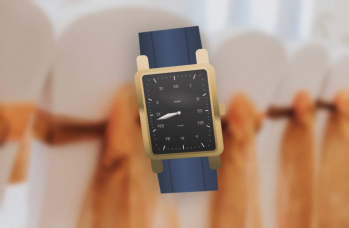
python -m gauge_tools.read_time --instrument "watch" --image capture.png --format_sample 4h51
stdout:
8h43
